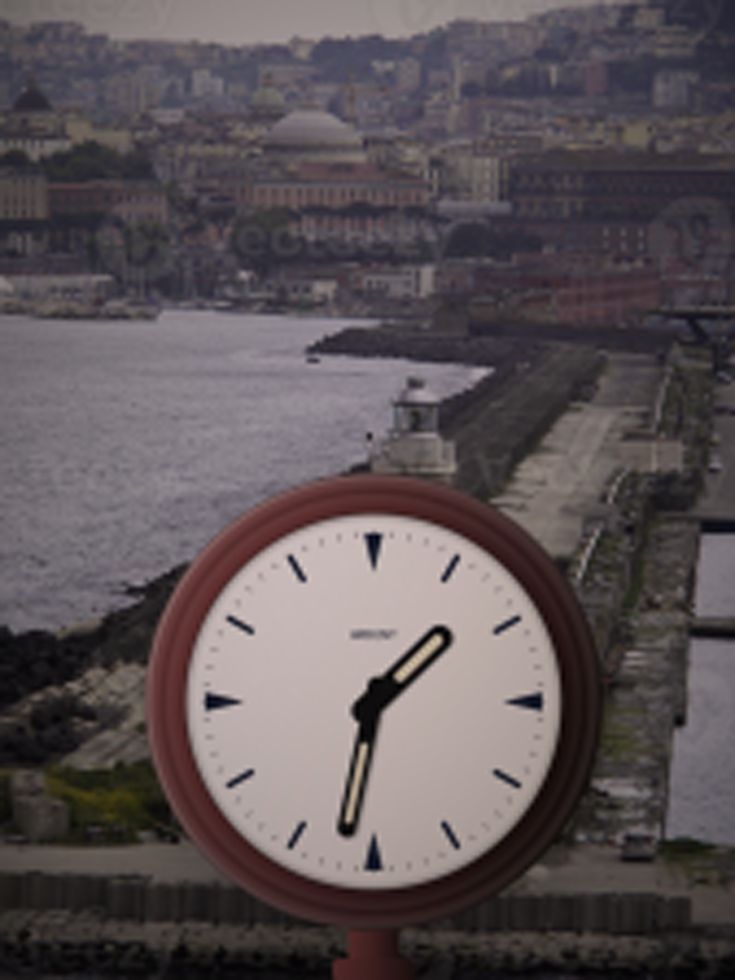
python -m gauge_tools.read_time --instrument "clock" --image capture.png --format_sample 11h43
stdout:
1h32
